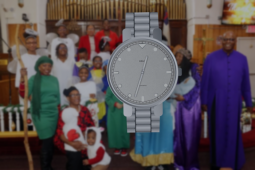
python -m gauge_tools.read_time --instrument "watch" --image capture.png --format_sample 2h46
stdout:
12h33
